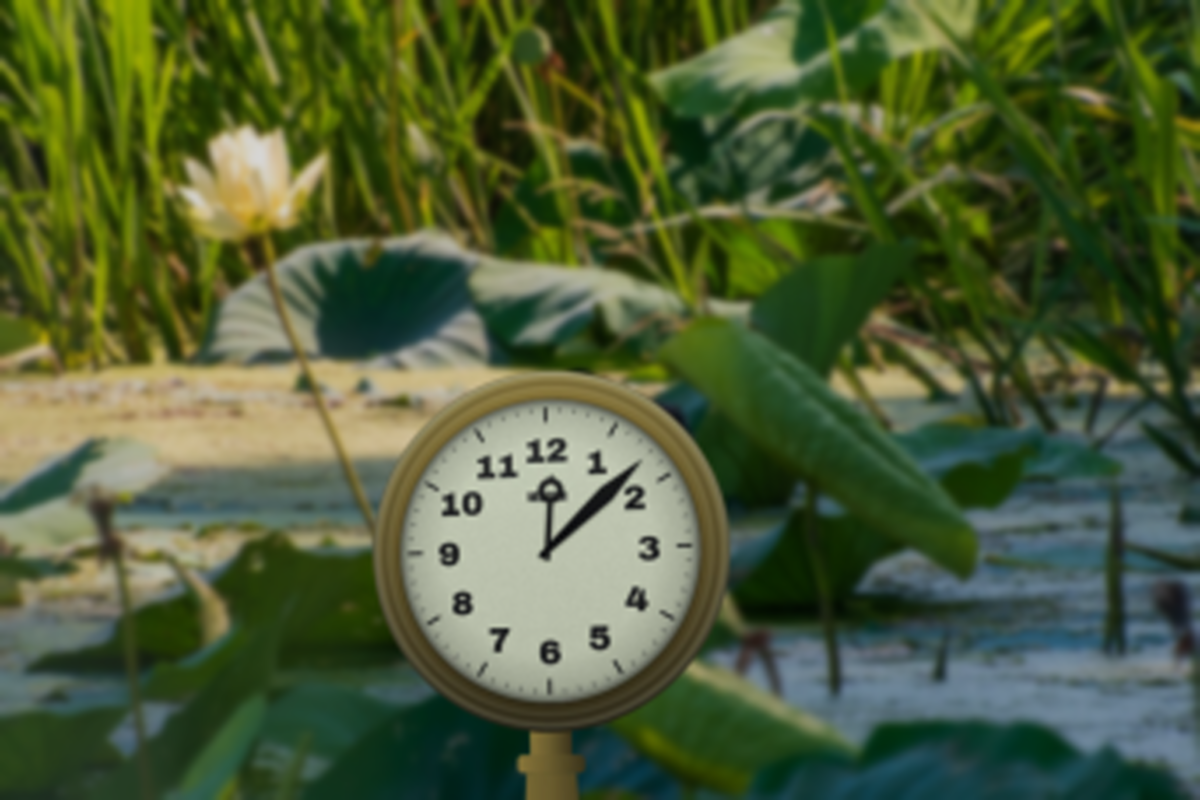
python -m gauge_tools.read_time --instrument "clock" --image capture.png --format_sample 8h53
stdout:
12h08
